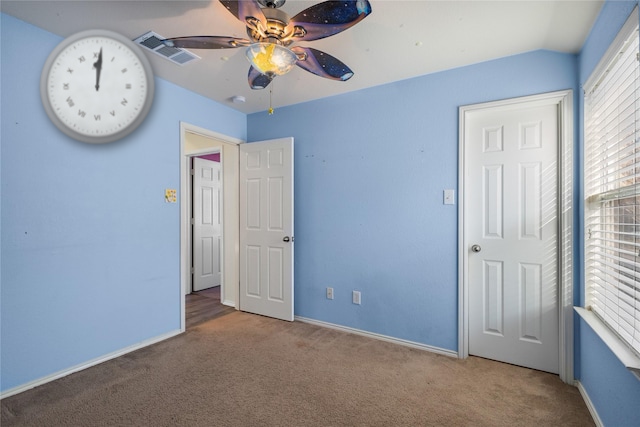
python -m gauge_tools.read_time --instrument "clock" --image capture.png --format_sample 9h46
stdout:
12h01
